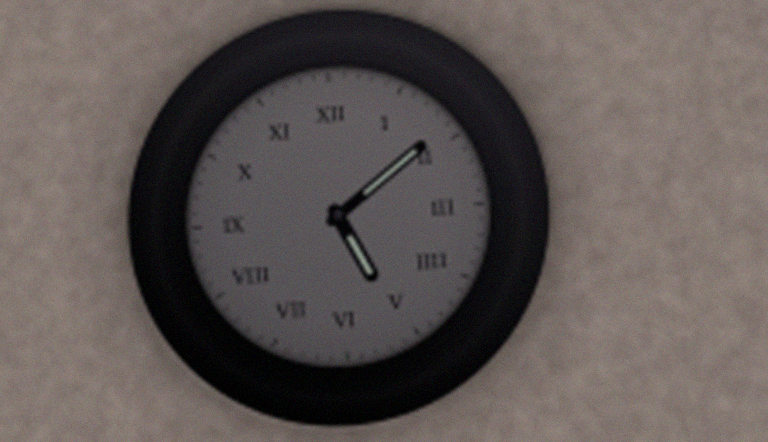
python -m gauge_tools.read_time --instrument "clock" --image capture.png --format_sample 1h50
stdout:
5h09
